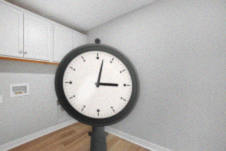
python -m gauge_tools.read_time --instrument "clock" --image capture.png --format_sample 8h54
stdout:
3h02
